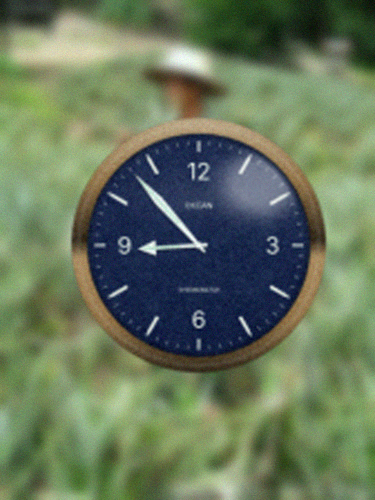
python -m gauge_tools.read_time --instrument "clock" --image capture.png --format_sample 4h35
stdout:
8h53
